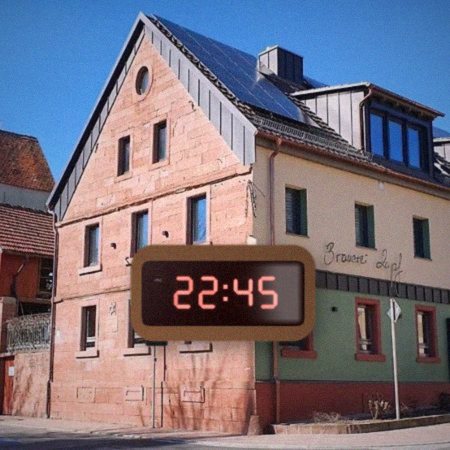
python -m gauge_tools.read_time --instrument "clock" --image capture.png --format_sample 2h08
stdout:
22h45
